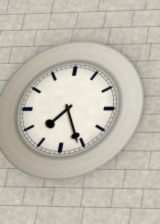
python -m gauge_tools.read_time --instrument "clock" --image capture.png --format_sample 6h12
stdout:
7h26
